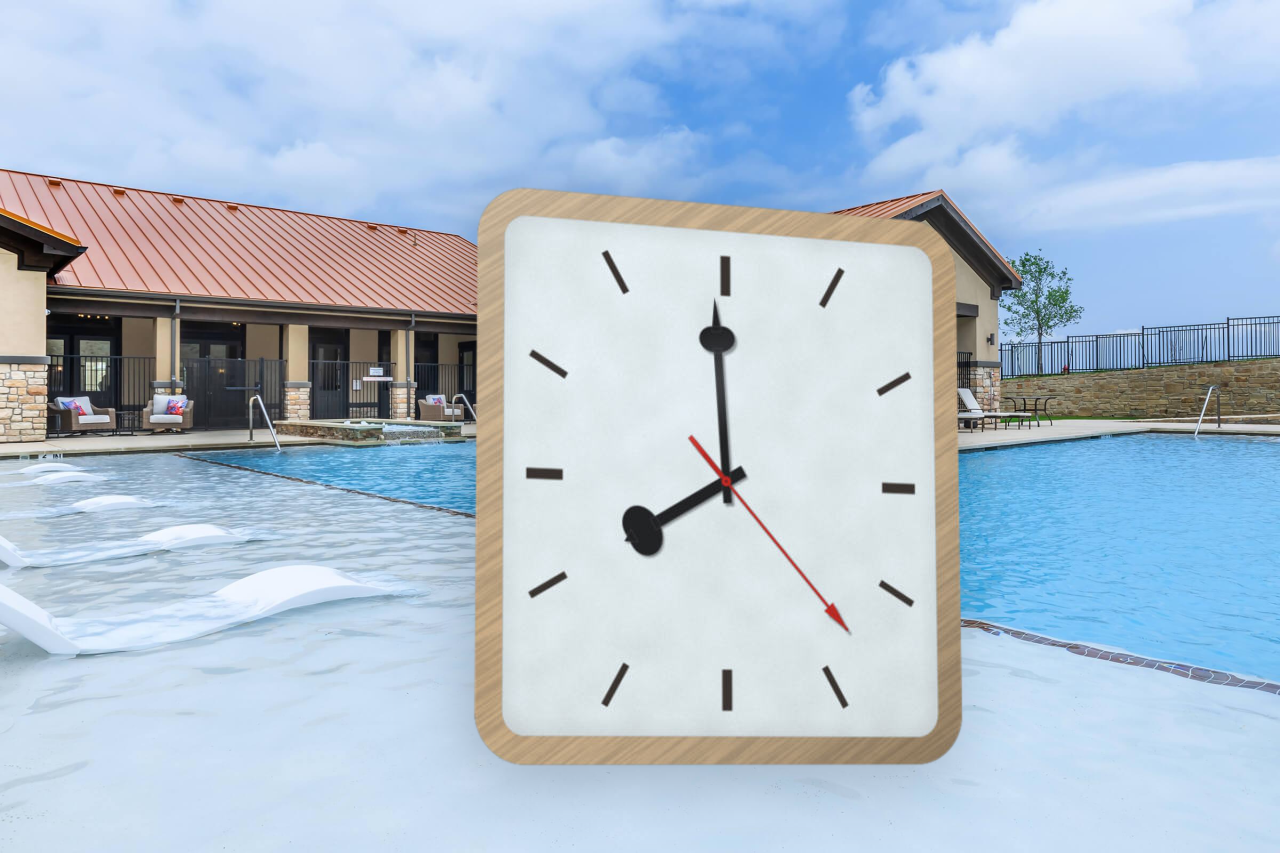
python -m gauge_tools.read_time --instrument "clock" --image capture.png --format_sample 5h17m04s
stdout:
7h59m23s
